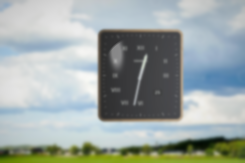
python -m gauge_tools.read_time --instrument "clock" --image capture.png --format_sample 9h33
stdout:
12h32
